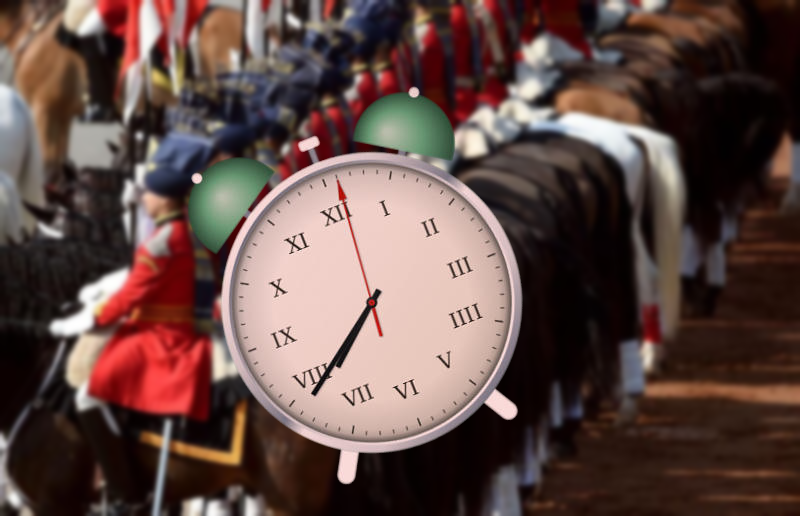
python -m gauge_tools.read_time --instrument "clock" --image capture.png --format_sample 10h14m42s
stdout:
7h39m01s
